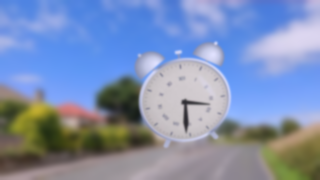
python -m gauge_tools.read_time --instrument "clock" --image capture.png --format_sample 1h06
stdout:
3h31
